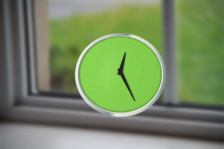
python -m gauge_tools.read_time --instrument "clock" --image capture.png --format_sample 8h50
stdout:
12h26
